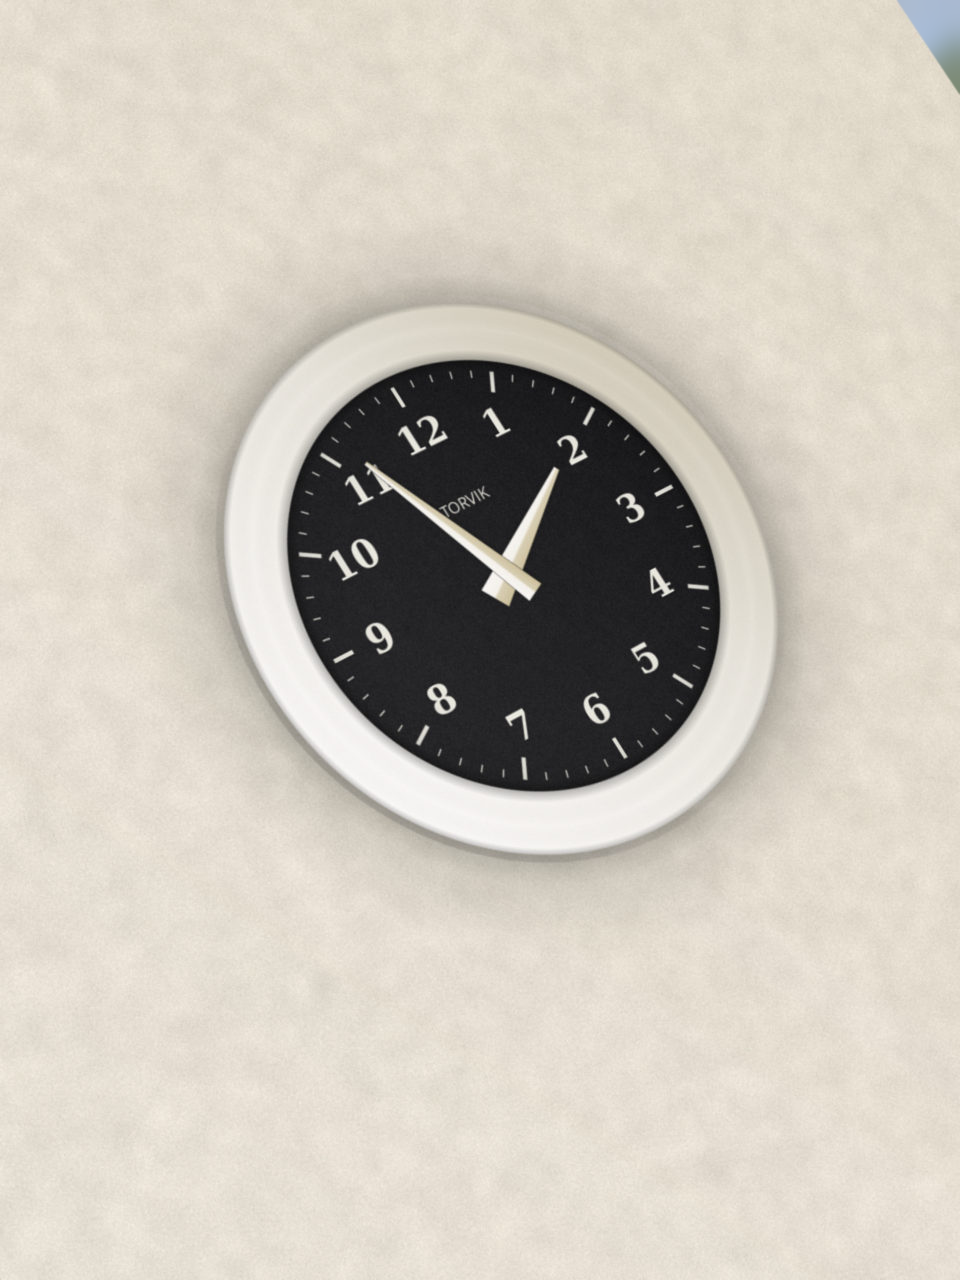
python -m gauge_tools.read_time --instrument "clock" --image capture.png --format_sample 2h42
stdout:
1h56
